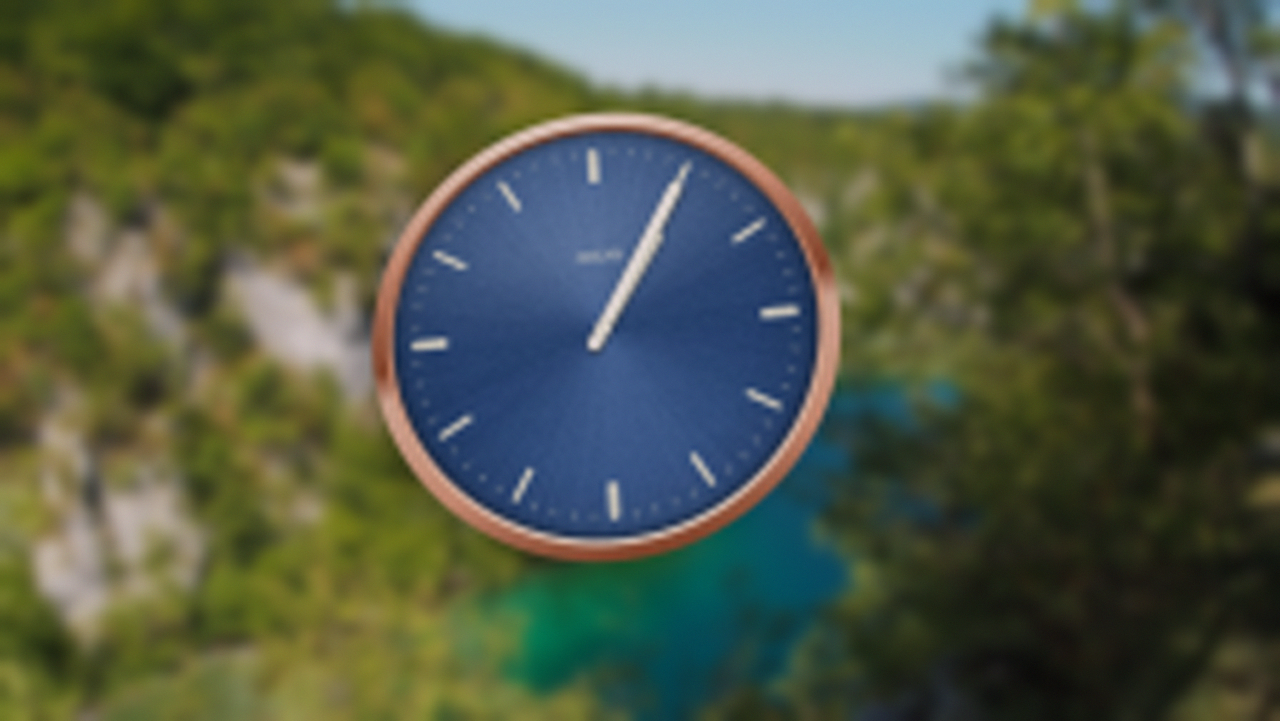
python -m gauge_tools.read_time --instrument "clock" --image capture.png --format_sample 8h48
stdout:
1h05
